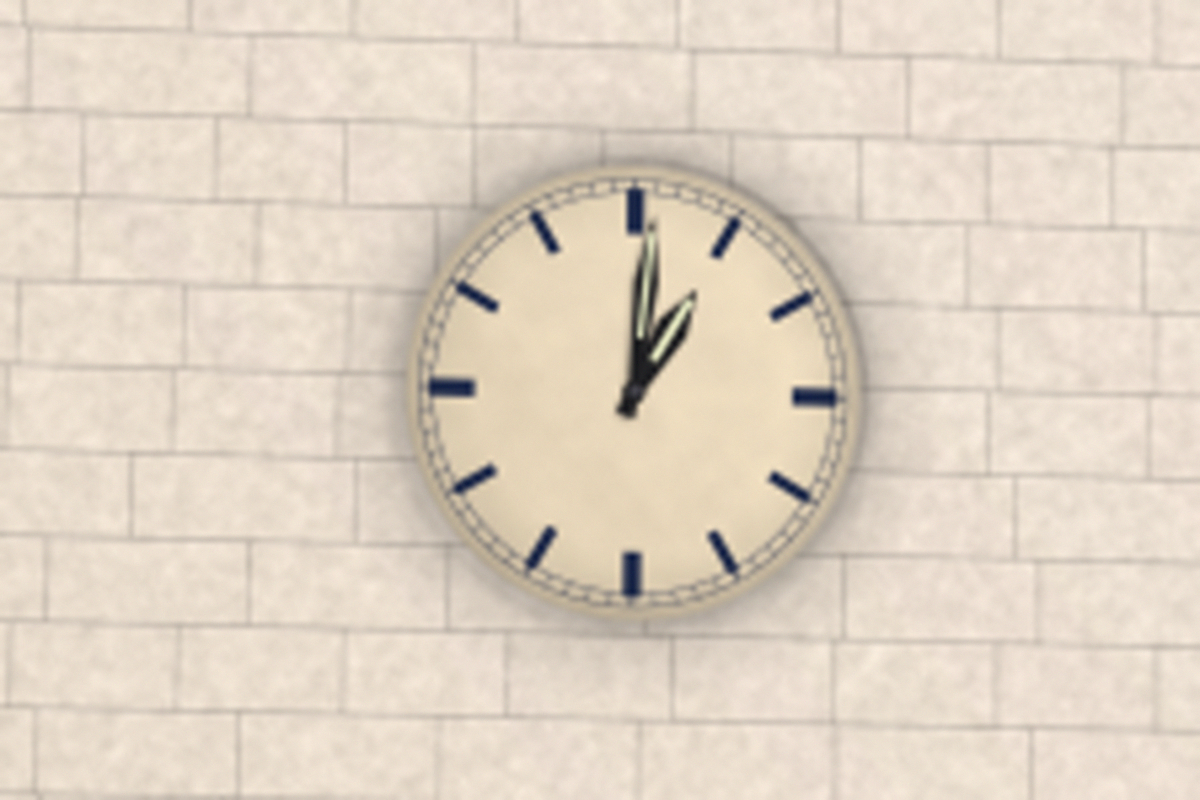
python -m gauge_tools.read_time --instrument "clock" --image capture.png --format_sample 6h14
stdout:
1h01
